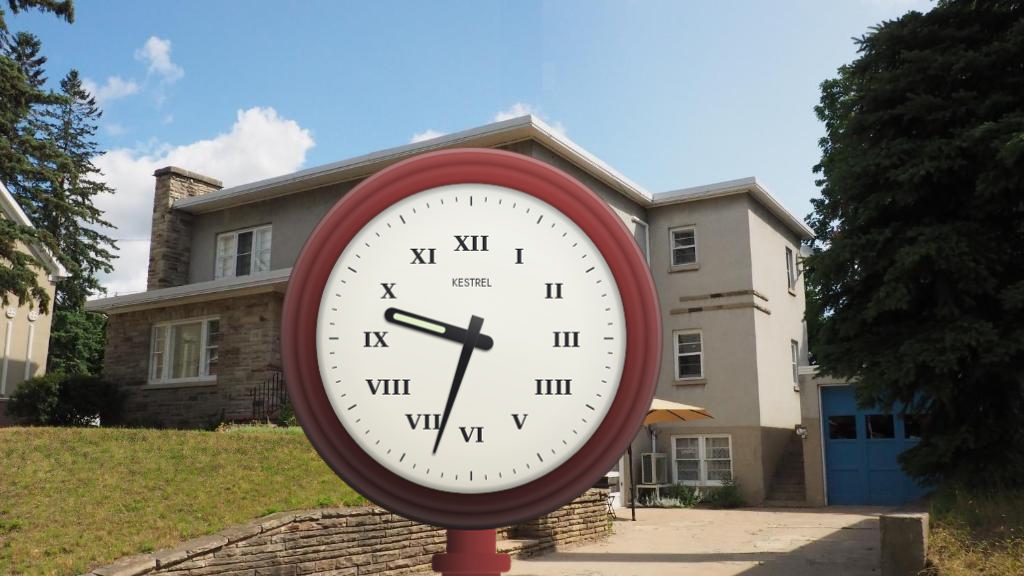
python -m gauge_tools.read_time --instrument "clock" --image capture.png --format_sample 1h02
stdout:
9h33
